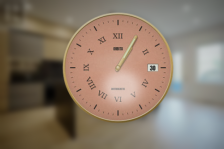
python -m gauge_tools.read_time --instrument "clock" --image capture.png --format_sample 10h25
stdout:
1h05
